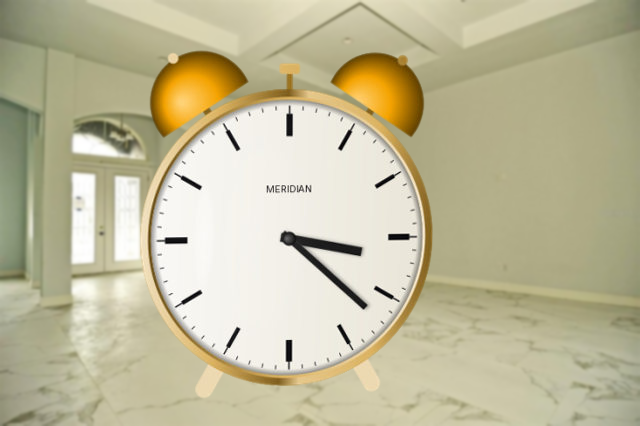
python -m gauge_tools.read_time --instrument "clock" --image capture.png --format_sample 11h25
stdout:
3h22
